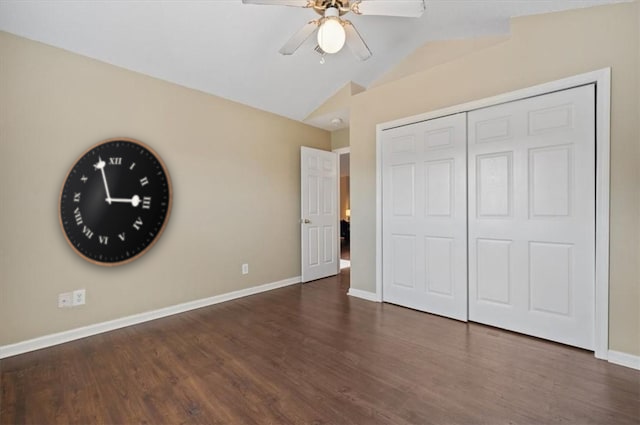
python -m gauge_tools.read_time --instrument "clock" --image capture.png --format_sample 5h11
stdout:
2h56
